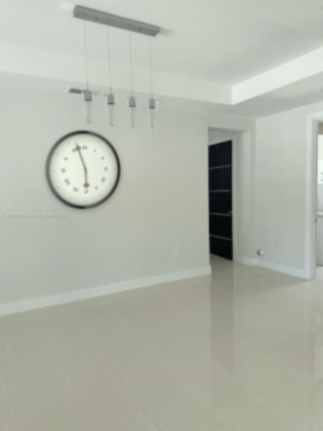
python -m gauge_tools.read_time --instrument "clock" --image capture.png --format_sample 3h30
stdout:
5h57
